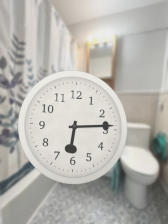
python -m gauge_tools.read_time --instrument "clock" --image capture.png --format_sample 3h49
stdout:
6h14
